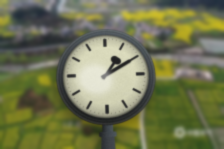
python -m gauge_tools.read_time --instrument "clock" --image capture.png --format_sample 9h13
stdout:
1h10
